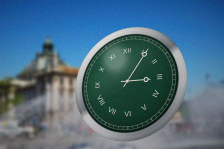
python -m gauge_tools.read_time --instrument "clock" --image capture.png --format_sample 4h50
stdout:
3h06
